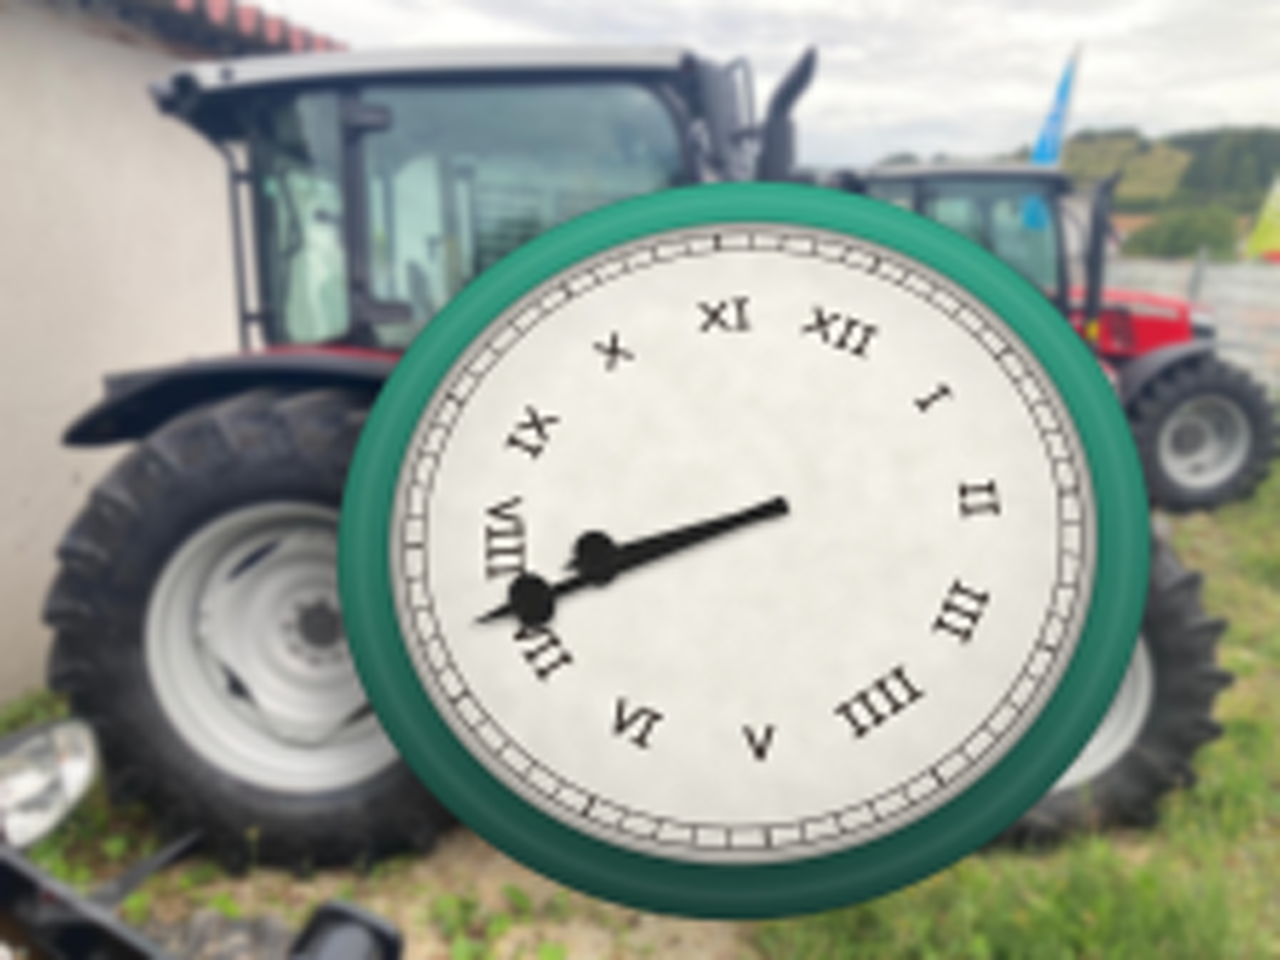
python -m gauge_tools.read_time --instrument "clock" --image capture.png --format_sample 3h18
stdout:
7h37
